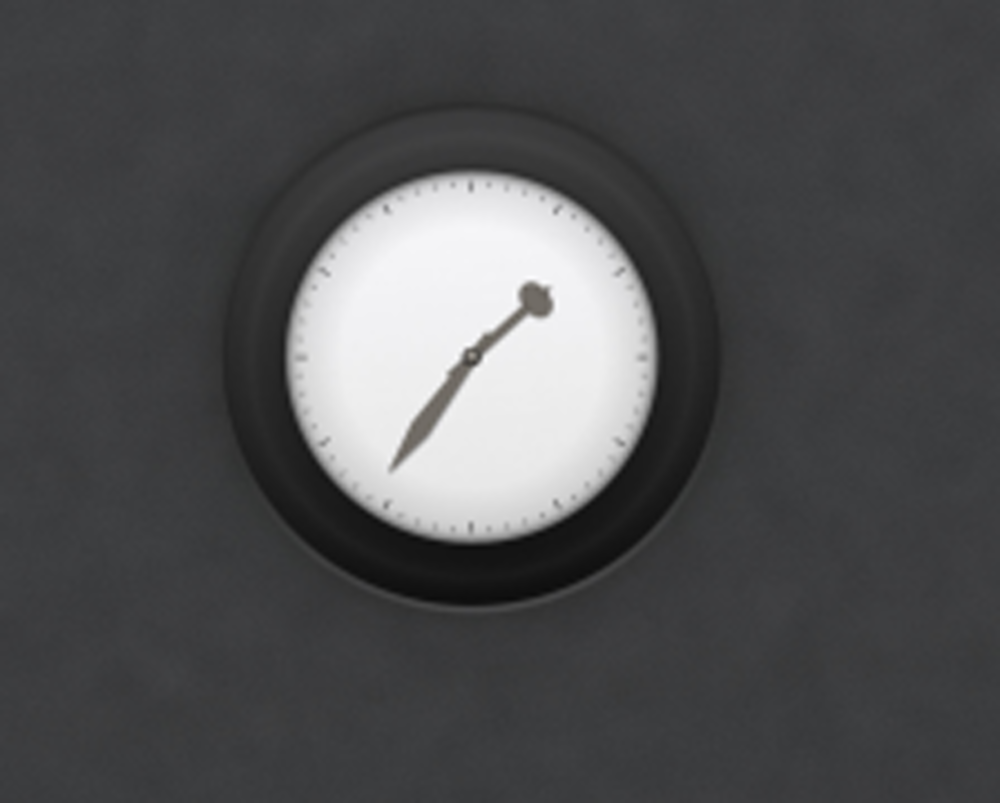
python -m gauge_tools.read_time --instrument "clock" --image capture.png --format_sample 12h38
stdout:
1h36
